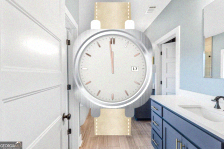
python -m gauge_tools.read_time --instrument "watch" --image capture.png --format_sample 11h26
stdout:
11h59
